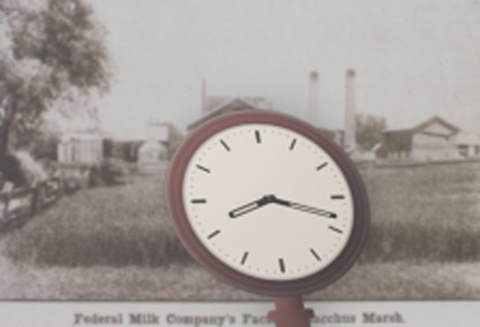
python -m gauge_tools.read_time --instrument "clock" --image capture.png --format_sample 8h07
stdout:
8h18
